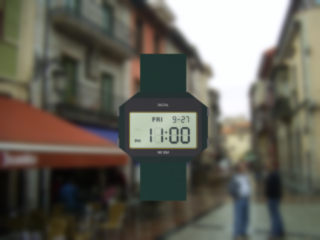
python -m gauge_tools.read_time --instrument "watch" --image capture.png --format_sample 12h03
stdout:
11h00
